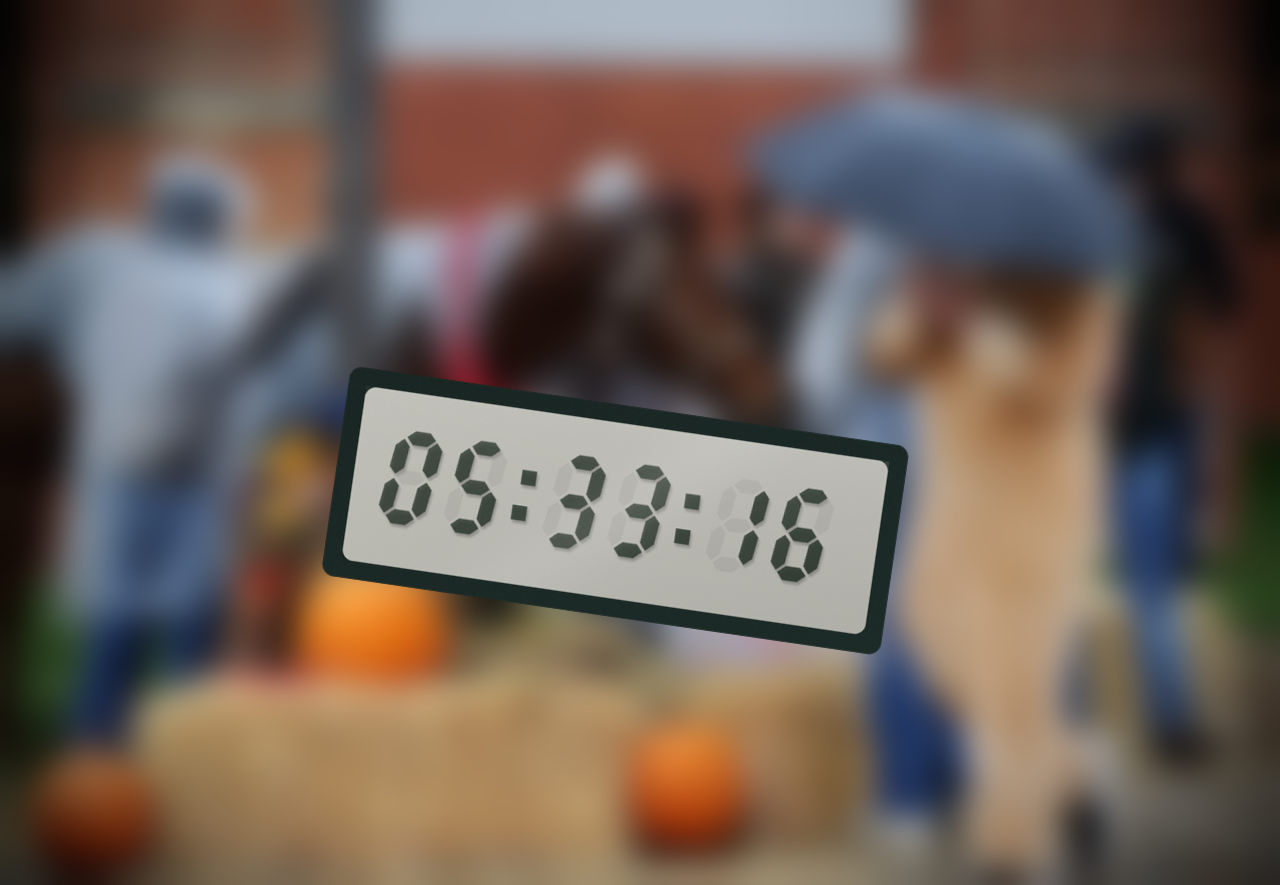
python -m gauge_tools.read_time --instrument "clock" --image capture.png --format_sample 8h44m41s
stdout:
5h33m16s
